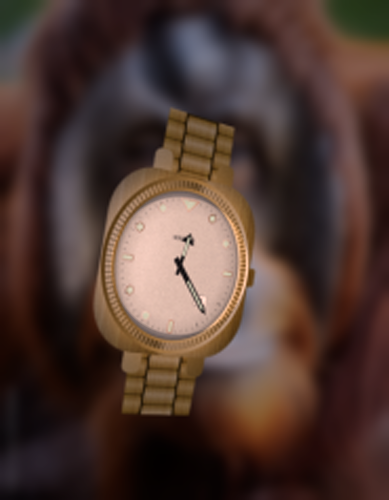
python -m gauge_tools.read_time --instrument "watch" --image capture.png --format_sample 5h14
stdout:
12h23
